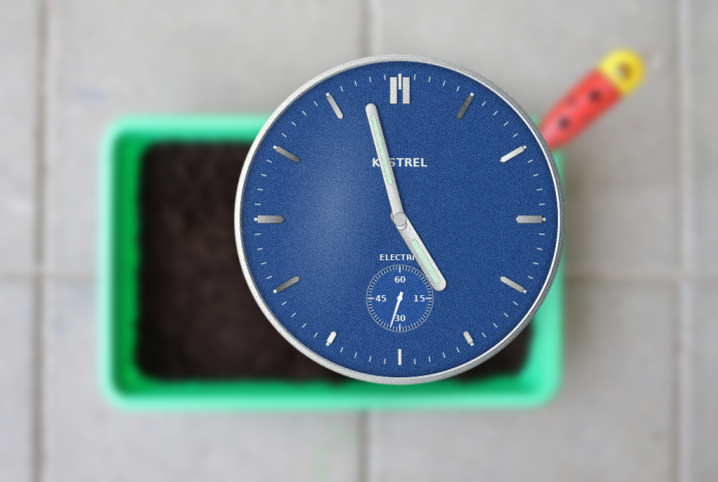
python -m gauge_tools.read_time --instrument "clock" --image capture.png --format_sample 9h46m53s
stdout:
4h57m33s
